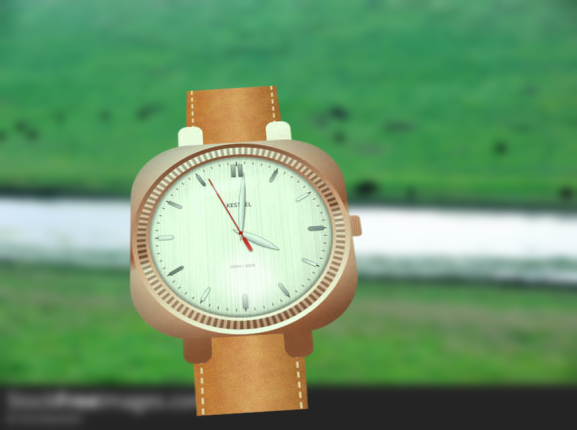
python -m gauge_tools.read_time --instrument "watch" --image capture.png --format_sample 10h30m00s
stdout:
4h00m56s
